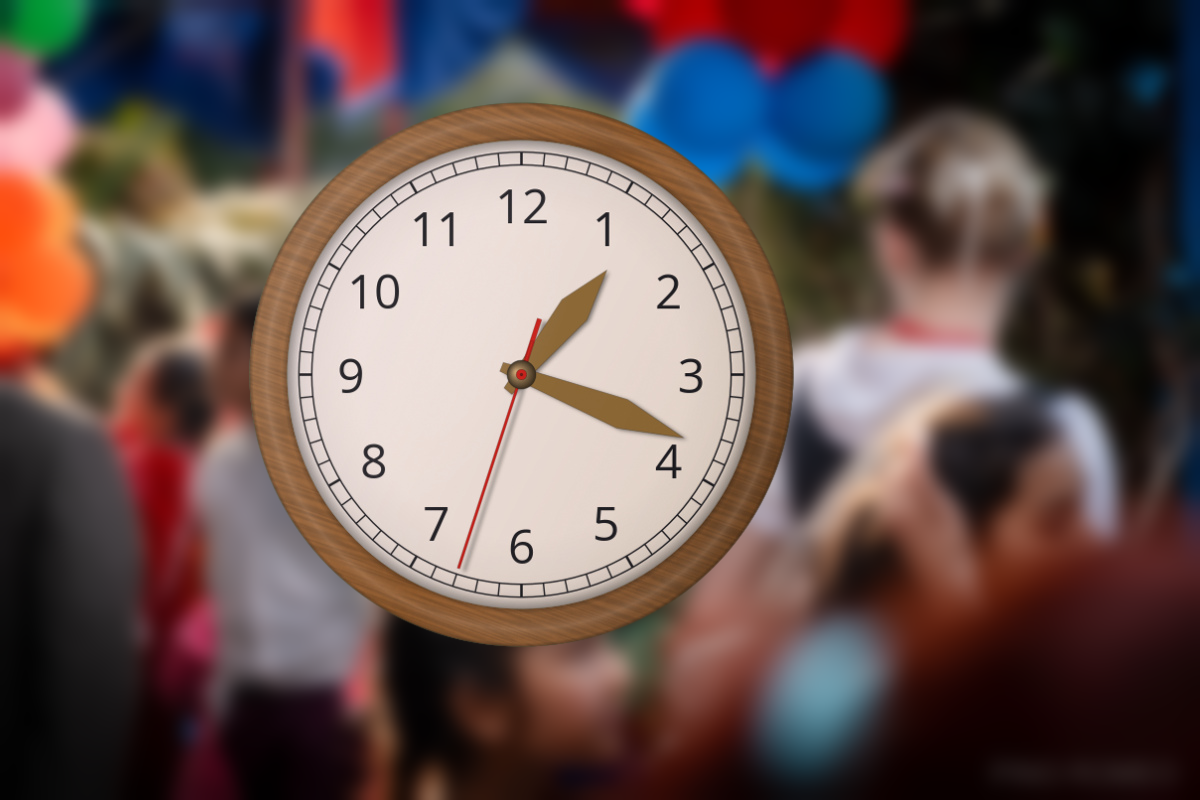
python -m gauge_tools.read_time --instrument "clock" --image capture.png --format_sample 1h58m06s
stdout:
1h18m33s
